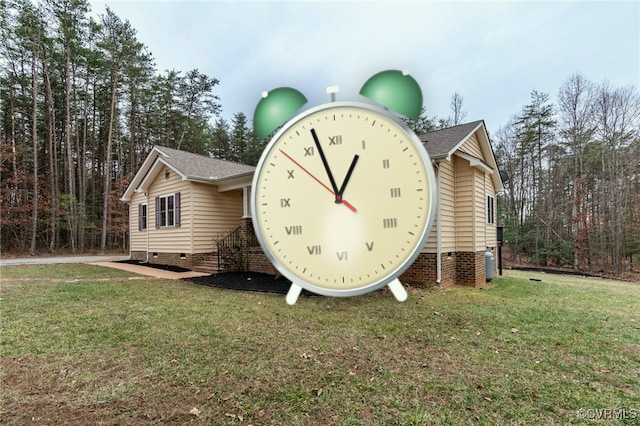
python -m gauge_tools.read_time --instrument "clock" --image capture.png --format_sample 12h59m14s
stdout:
12h56m52s
